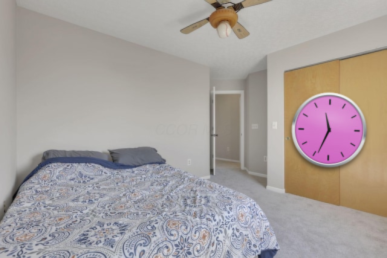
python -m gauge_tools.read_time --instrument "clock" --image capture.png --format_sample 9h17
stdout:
11h34
